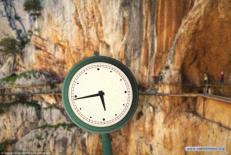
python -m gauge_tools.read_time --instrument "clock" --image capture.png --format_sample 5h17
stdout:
5h44
